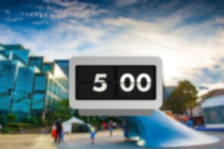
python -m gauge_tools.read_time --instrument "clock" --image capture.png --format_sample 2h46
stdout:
5h00
